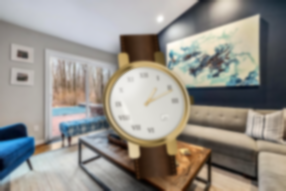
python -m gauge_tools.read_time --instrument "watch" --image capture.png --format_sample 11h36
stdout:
1h11
